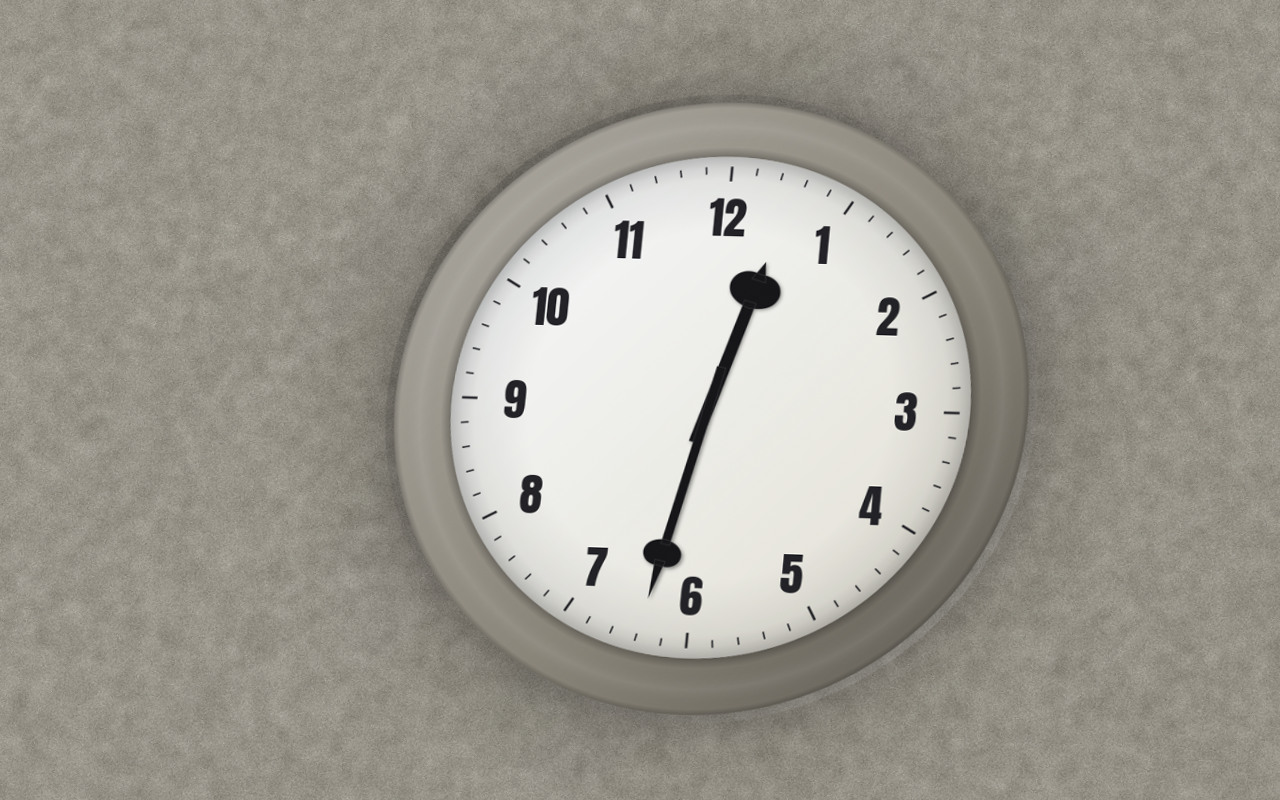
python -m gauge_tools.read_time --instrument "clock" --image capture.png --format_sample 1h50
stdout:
12h32
